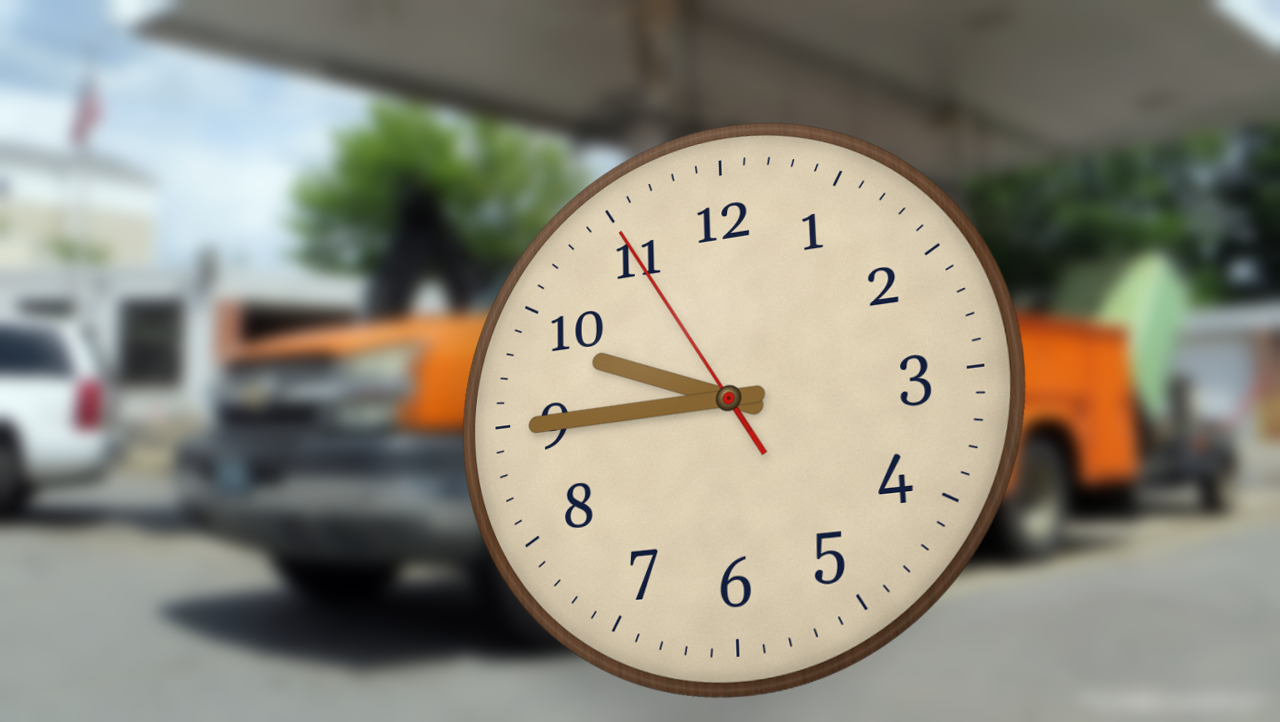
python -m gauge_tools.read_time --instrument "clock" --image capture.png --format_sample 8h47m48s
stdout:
9h44m55s
